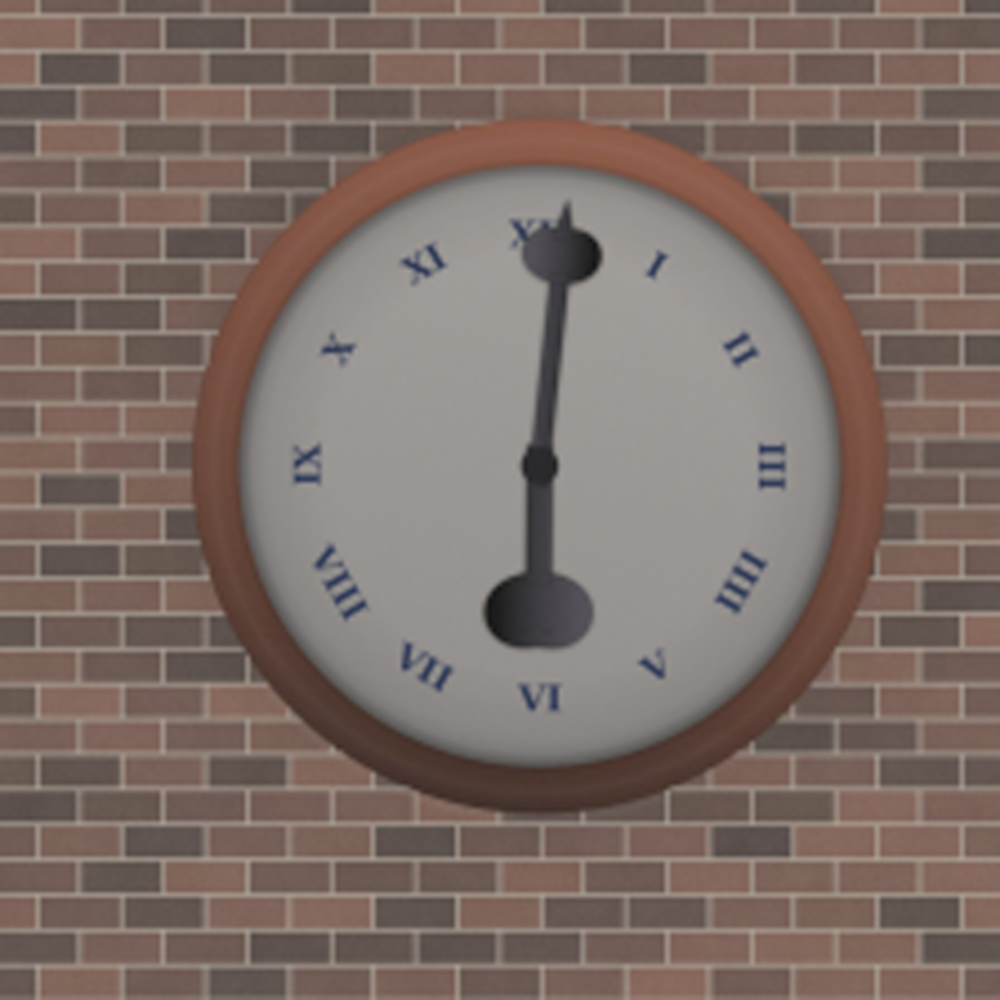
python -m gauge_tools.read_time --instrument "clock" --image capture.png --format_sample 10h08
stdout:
6h01
